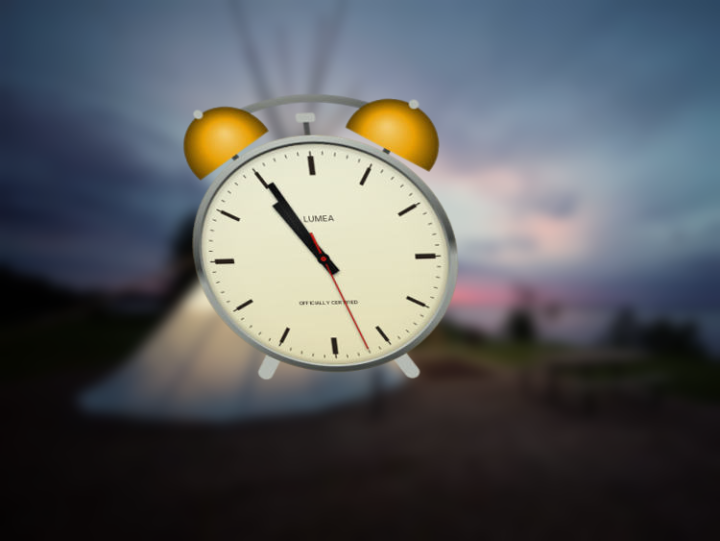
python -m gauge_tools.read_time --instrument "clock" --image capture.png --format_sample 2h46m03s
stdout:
10h55m27s
